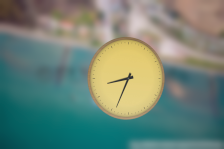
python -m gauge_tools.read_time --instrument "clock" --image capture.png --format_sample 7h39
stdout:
8h34
